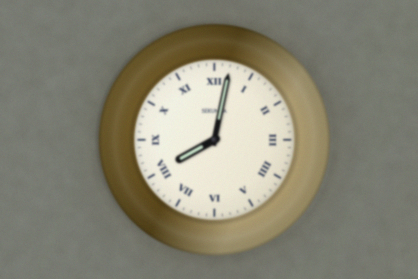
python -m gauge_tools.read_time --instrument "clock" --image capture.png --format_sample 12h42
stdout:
8h02
